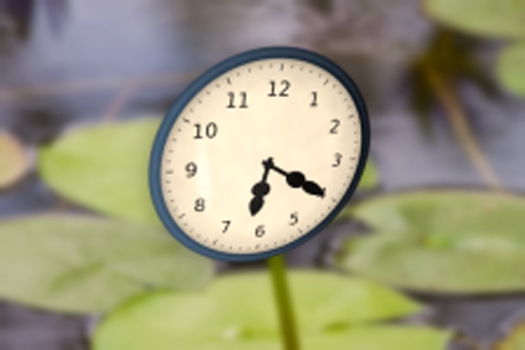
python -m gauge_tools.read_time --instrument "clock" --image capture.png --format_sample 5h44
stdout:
6h20
